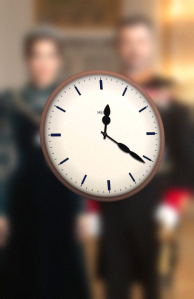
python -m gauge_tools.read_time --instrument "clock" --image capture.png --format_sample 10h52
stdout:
12h21
